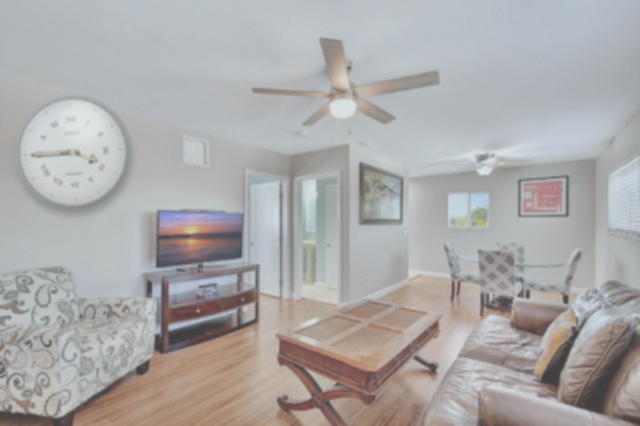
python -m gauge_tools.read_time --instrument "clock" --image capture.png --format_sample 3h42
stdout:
3h45
